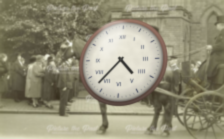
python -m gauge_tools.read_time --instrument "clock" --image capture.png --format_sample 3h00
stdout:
4h37
